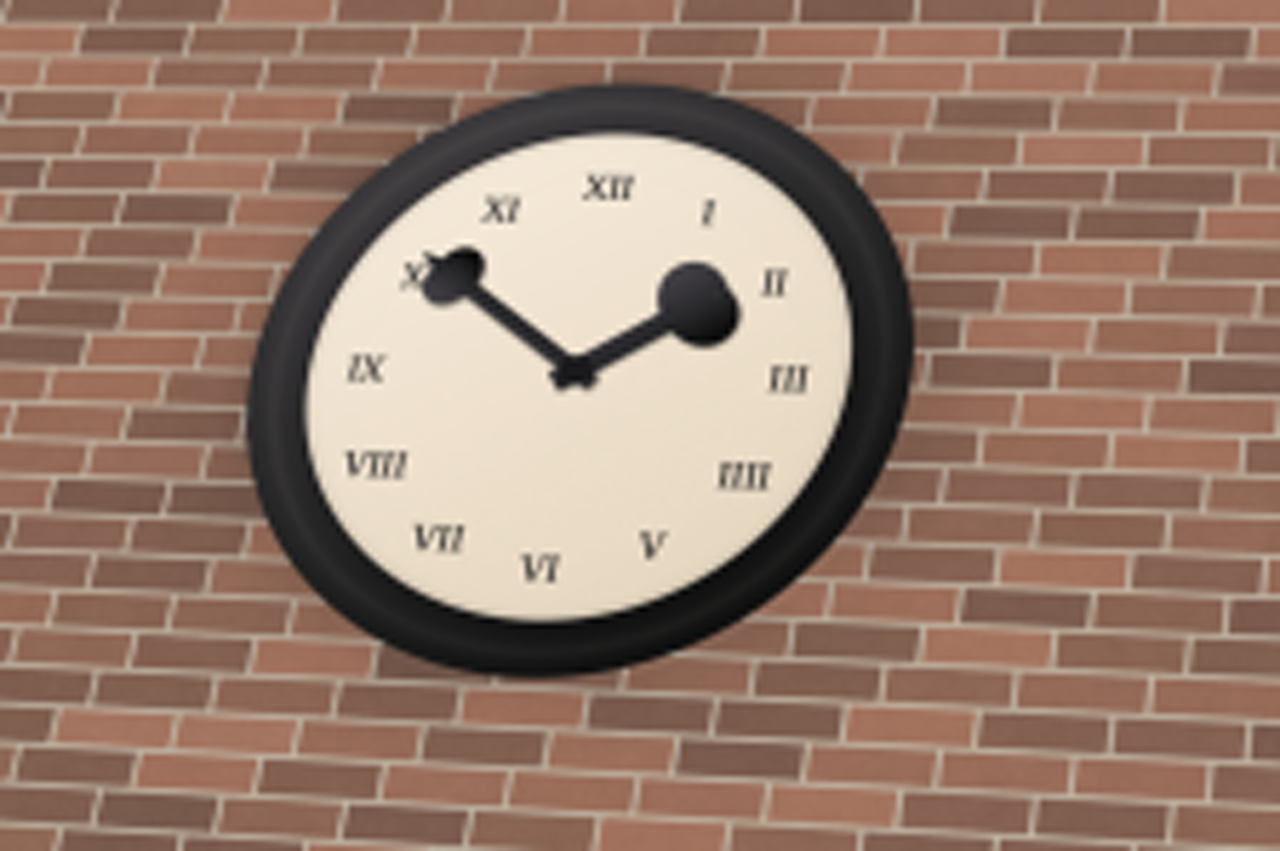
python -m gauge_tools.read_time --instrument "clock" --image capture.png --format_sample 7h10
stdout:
1h51
